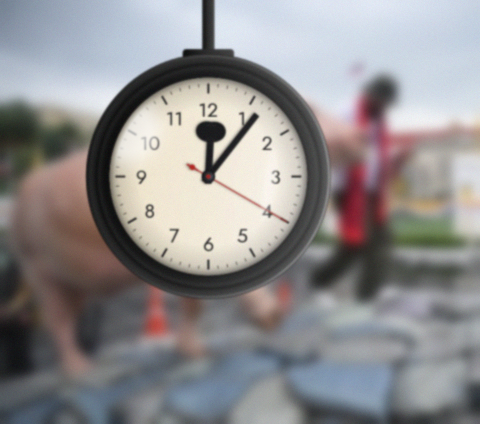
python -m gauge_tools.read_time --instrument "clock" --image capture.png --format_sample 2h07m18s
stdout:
12h06m20s
